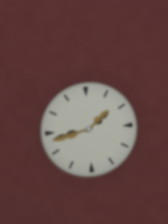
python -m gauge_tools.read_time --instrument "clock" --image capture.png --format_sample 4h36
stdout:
1h43
